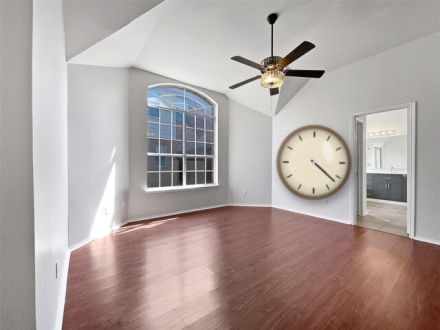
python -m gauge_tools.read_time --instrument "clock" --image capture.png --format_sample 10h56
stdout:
4h22
